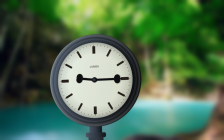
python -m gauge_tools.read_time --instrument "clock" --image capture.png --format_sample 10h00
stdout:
9h15
